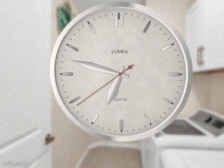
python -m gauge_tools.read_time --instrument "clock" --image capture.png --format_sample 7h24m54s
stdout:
6h47m39s
